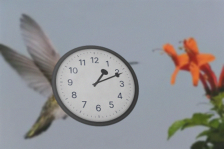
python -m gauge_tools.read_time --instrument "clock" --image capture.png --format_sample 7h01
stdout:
1h11
